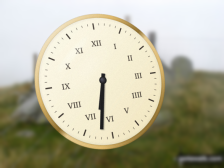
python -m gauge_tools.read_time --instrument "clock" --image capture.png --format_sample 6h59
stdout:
6h32
